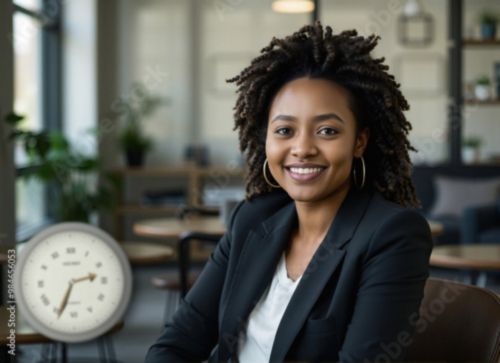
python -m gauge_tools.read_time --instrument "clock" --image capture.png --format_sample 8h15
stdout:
2h34
